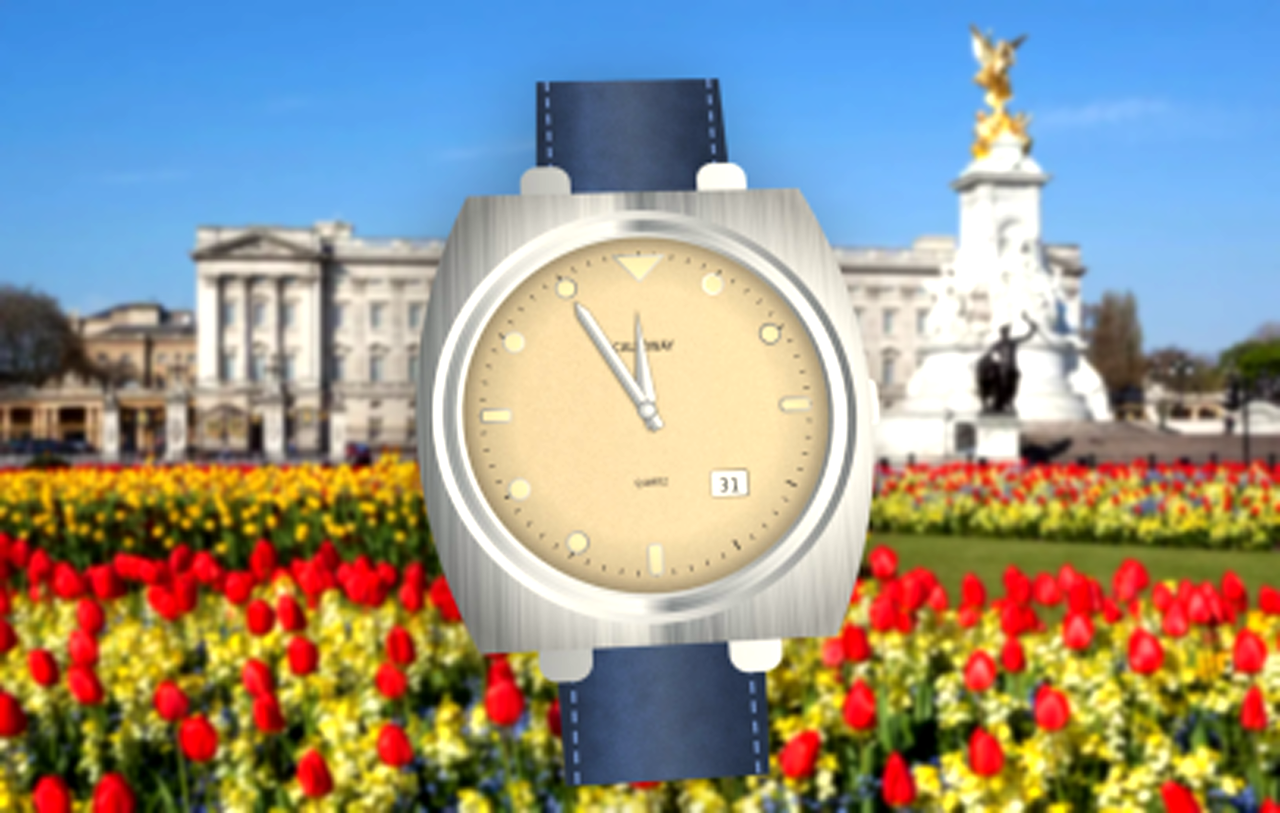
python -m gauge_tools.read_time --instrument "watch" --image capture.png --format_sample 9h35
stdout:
11h55
